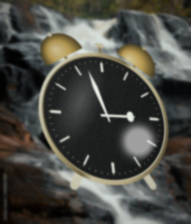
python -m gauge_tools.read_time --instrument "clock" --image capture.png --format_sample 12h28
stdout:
2h57
